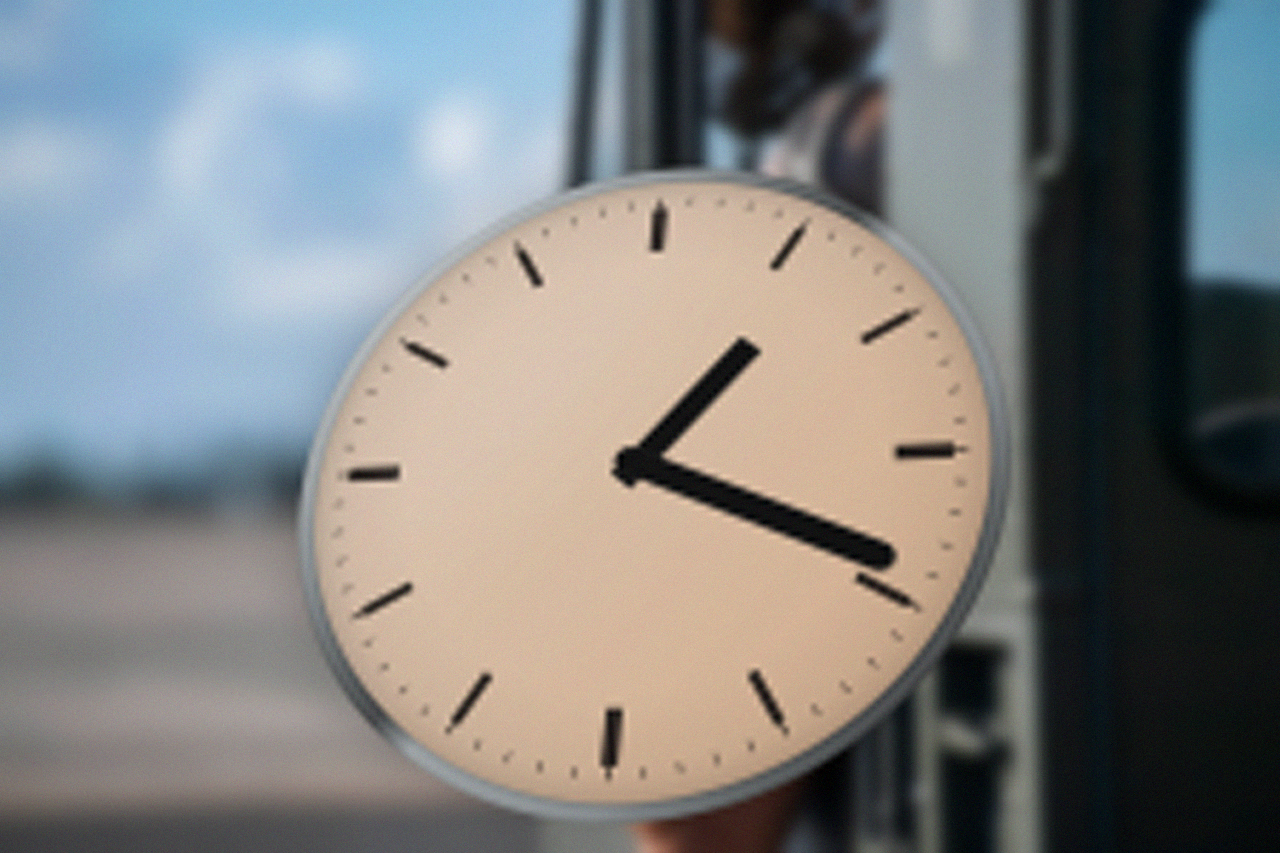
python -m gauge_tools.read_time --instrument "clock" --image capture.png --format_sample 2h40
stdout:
1h19
